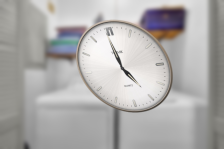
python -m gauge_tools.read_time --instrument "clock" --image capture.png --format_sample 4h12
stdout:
4h59
